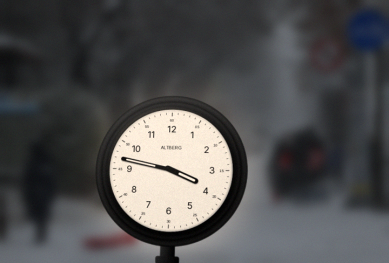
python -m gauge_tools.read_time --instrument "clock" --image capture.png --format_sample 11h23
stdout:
3h47
